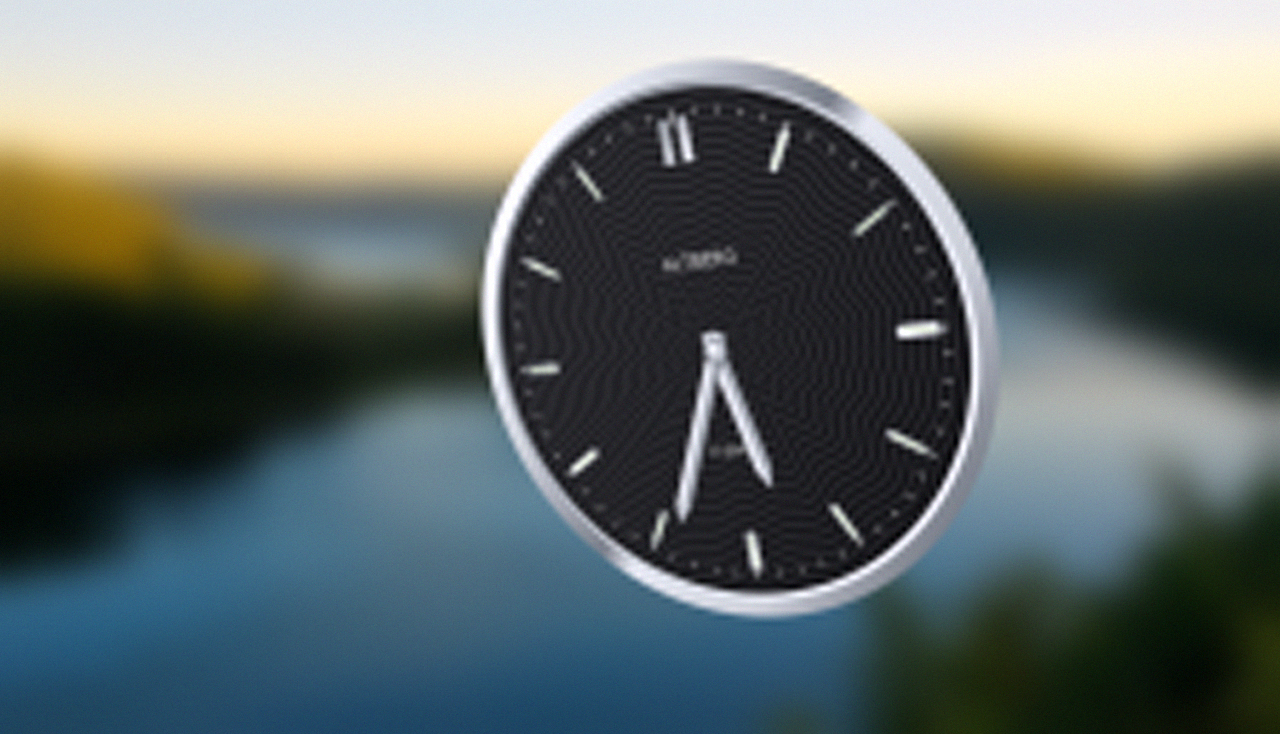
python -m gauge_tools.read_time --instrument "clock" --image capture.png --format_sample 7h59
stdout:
5h34
